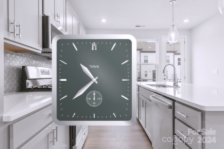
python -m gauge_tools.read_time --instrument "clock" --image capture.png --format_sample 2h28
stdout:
10h38
